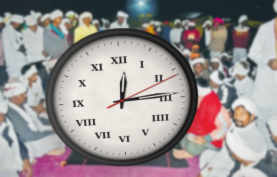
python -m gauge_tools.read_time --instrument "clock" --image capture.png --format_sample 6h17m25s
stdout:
12h14m11s
